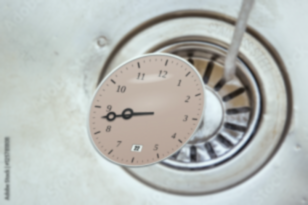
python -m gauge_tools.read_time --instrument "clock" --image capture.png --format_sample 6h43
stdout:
8h43
